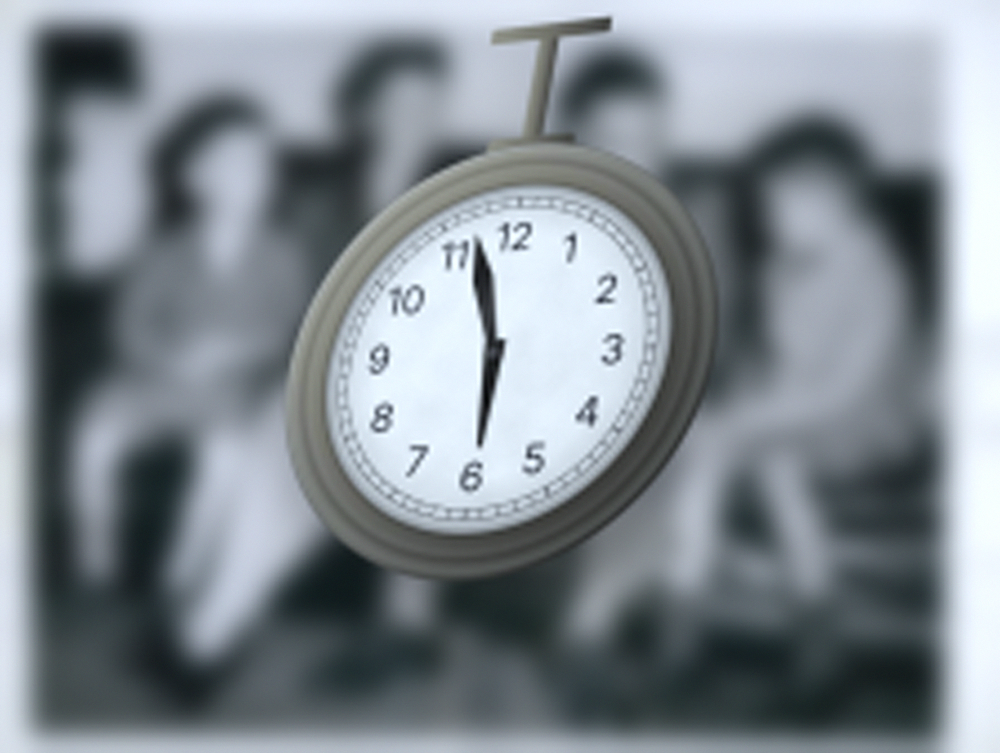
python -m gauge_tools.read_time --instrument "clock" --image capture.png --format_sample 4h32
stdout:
5h57
